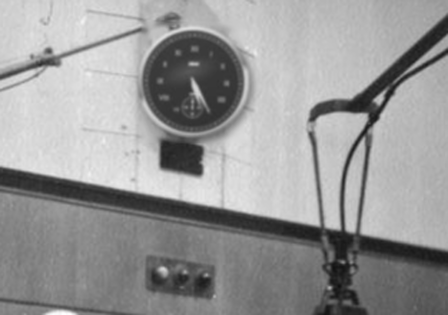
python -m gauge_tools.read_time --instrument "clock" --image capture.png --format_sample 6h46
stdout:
5h25
